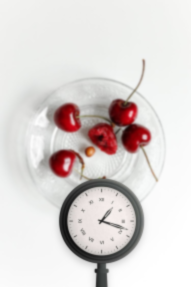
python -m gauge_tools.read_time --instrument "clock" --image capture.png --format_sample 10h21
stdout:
1h18
